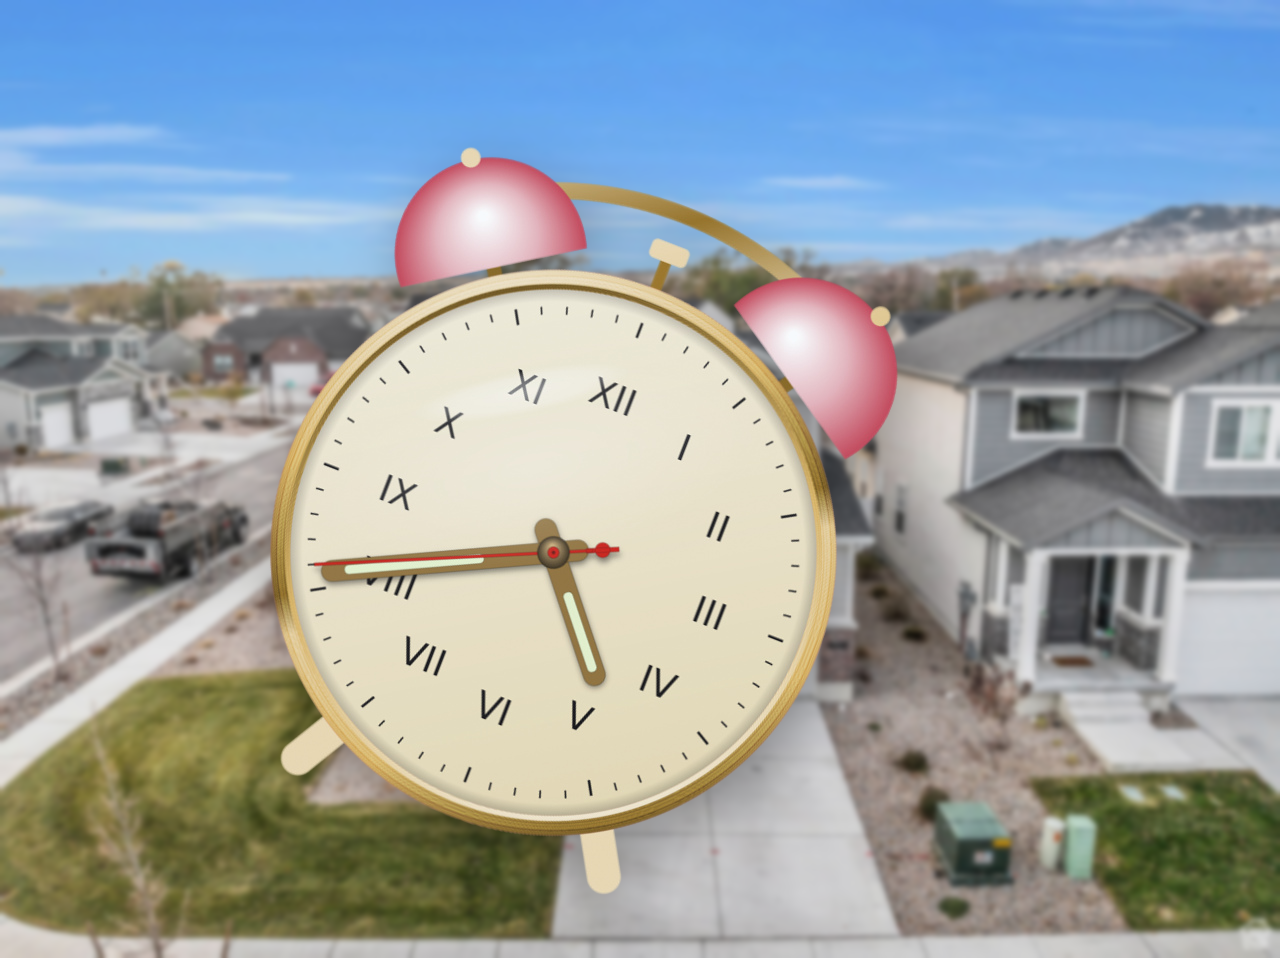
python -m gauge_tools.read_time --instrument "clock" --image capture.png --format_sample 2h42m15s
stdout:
4h40m41s
